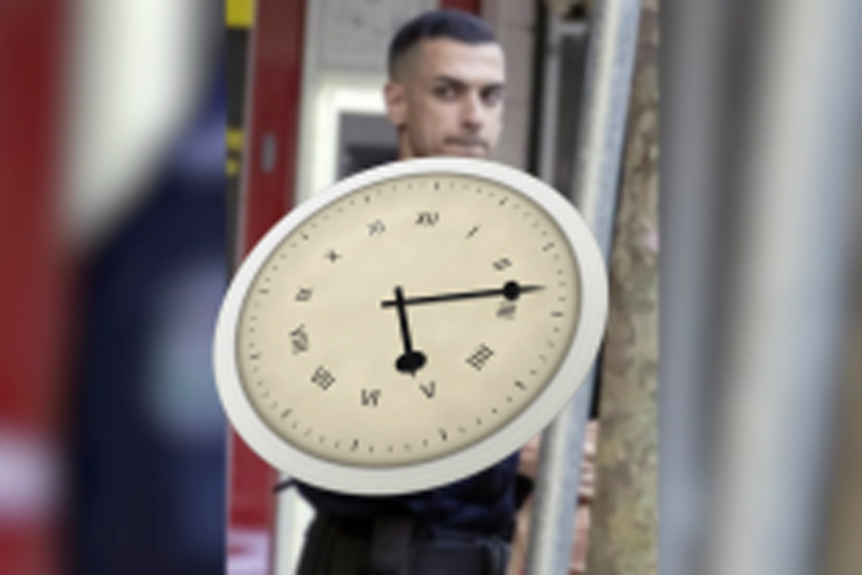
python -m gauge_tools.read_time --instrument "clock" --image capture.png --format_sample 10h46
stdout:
5h13
